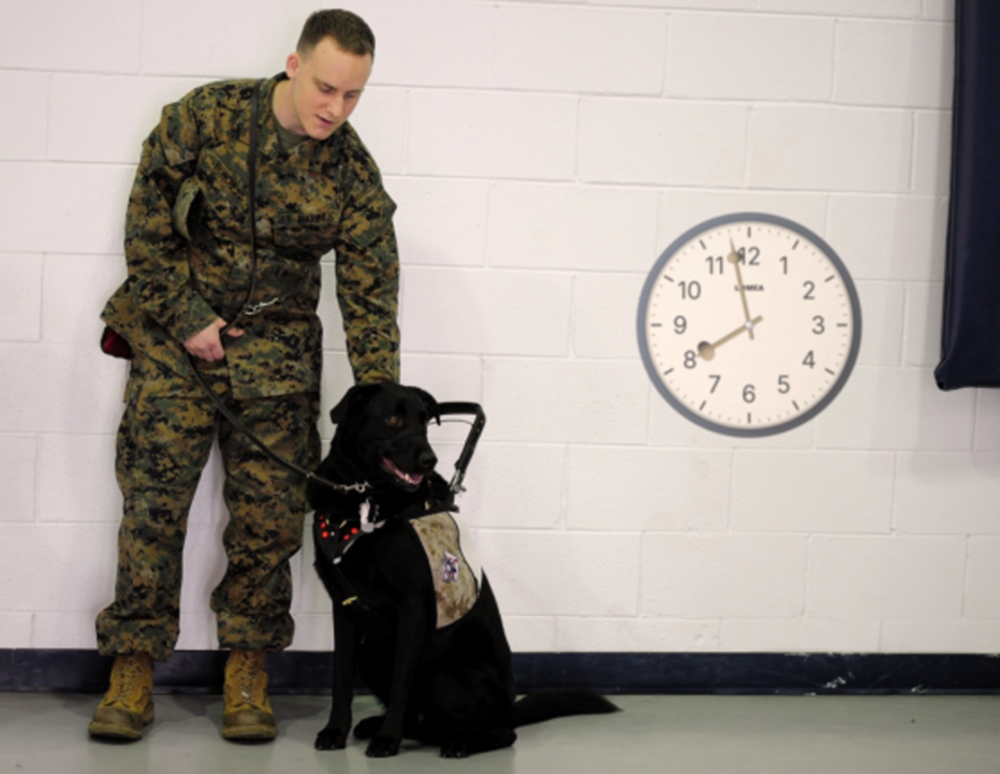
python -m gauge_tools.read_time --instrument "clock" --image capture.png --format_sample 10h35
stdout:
7h58
